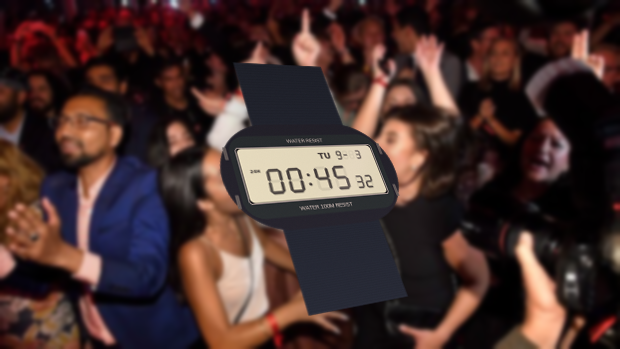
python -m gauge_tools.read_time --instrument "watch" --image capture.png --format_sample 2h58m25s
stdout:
0h45m32s
